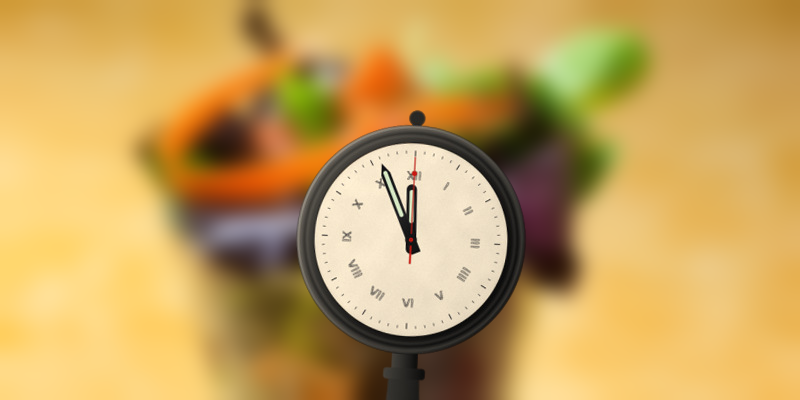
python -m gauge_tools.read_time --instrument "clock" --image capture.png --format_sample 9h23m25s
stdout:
11h56m00s
